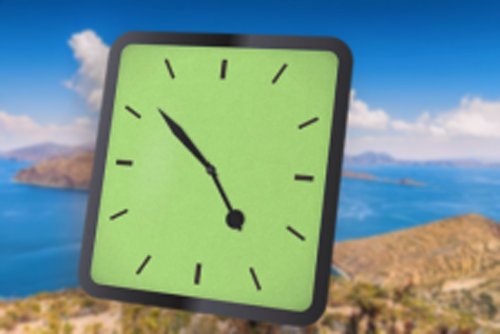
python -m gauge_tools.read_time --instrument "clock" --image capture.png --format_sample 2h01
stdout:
4h52
